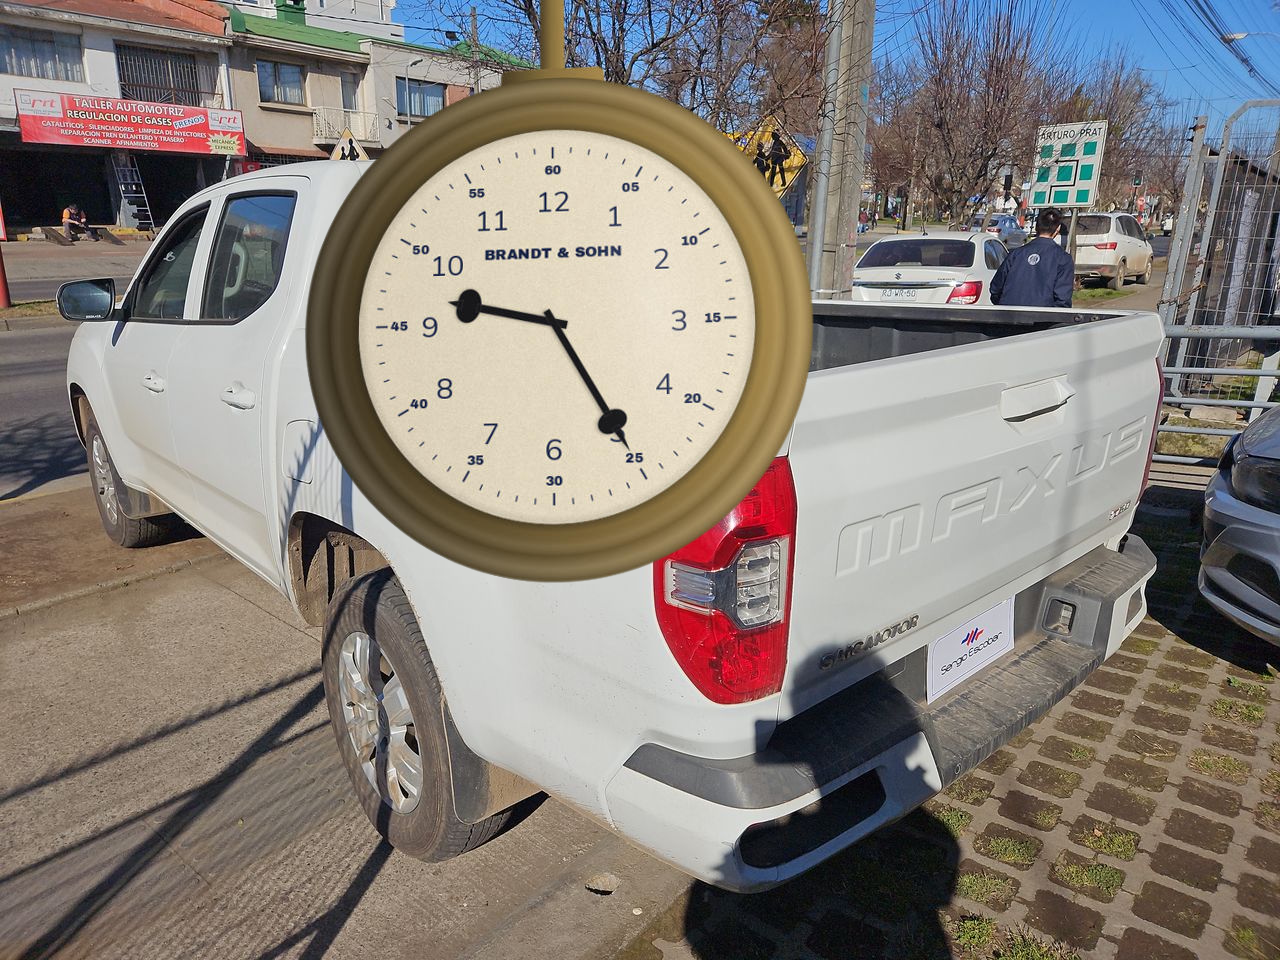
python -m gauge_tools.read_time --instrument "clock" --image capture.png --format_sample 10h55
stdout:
9h25
